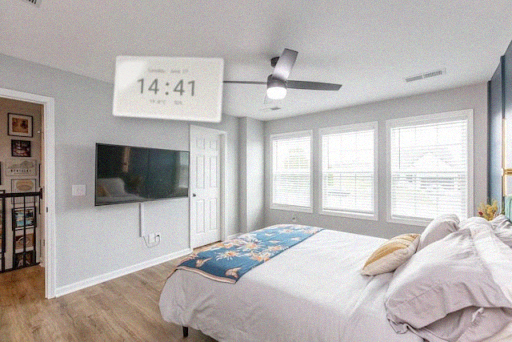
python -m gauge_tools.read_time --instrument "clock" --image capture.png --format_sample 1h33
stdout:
14h41
